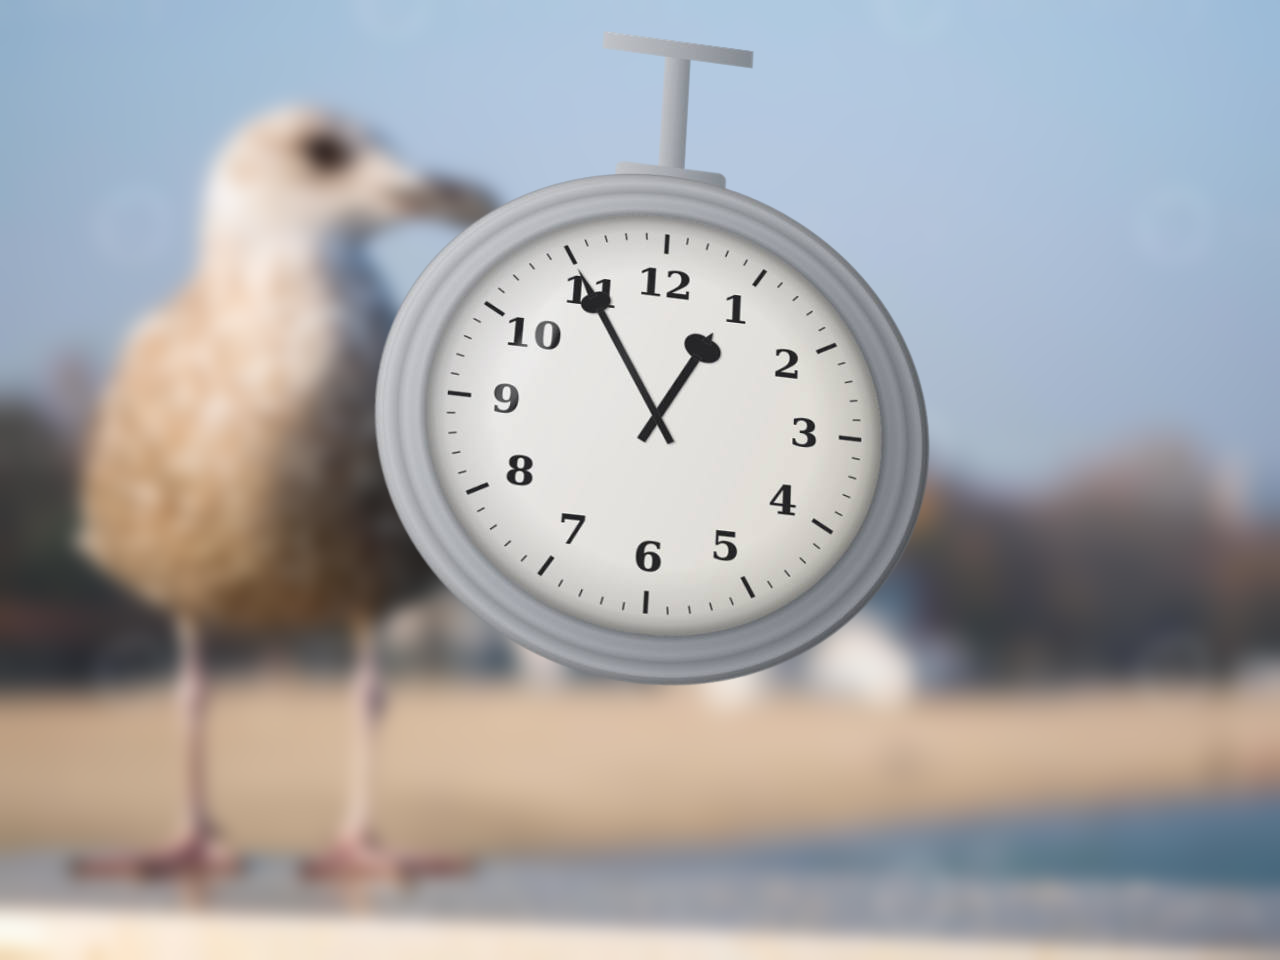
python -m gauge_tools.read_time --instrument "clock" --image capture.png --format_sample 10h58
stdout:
12h55
